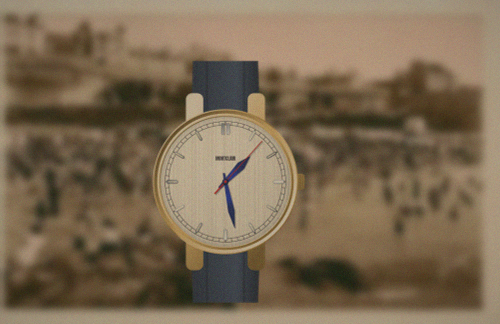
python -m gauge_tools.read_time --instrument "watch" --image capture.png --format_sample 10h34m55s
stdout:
1h28m07s
